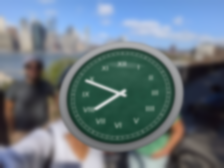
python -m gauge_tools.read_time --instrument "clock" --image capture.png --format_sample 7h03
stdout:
7h49
